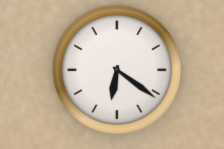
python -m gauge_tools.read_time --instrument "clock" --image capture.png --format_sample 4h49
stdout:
6h21
